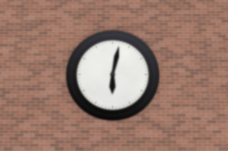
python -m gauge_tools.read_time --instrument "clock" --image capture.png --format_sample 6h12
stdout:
6h02
